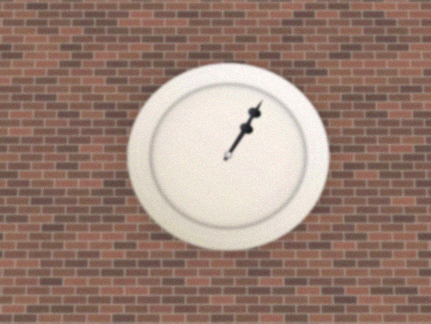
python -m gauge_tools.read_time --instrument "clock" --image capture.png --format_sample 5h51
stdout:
1h05
